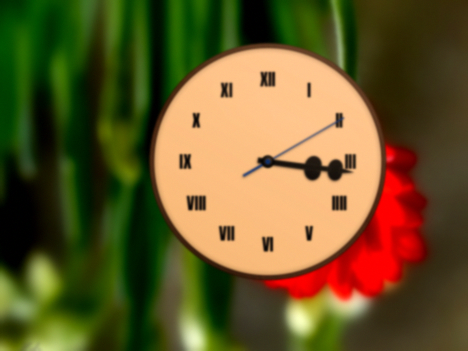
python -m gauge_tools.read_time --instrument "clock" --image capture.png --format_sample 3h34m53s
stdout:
3h16m10s
